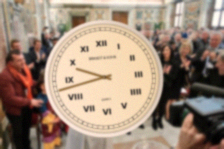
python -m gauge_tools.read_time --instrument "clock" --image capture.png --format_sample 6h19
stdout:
9h43
